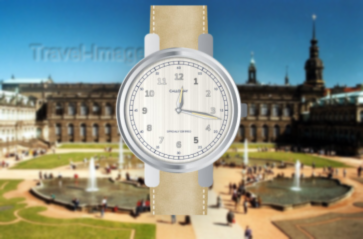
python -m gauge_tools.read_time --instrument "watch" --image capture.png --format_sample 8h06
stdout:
12h17
